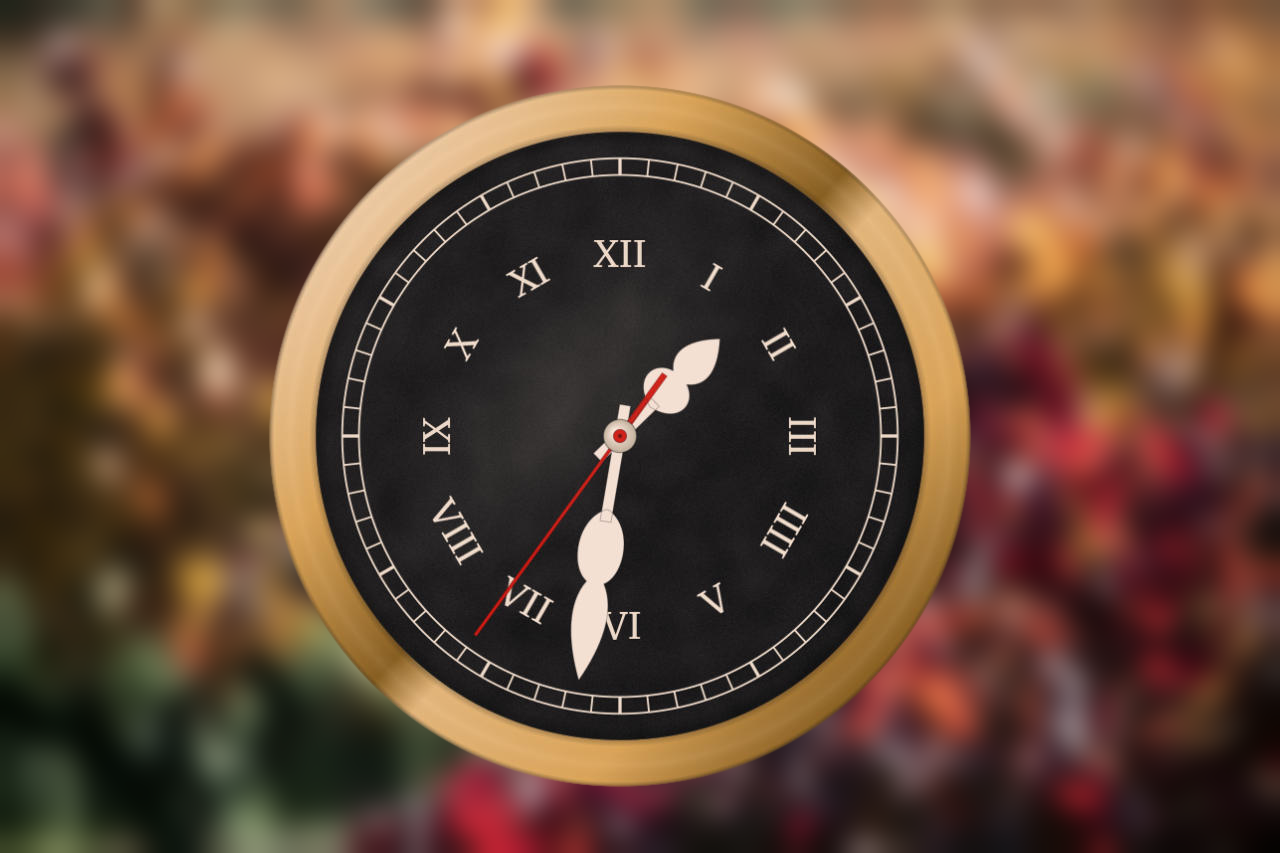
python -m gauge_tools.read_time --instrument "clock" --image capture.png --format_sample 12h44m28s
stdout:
1h31m36s
